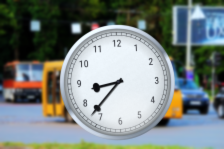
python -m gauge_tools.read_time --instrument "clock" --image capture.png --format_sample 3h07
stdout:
8h37
